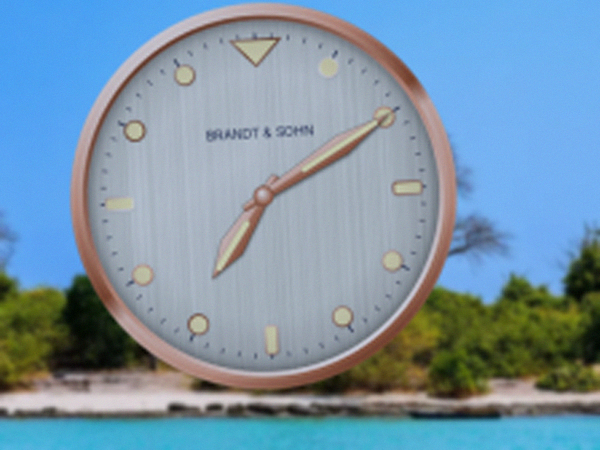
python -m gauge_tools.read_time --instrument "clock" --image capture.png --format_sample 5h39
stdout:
7h10
